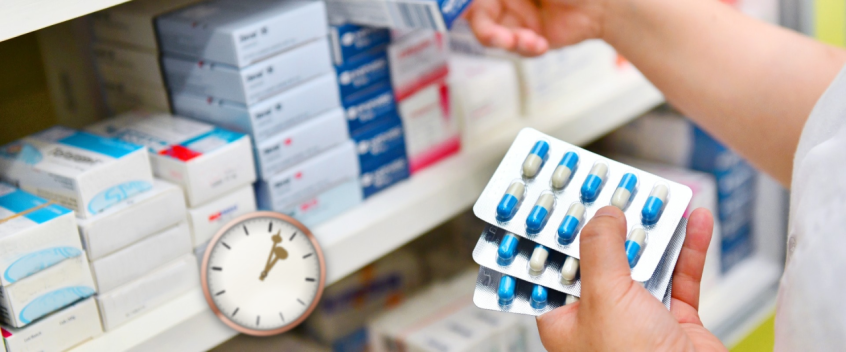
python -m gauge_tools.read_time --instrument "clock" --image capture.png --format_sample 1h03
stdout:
1h02
